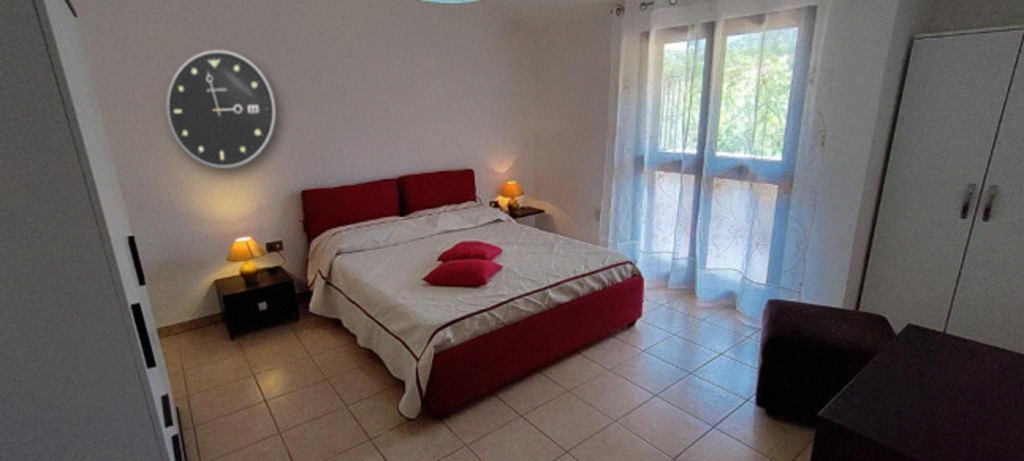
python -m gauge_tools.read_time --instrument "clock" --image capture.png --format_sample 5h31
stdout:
2h58
